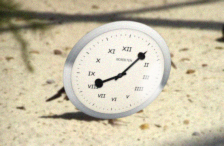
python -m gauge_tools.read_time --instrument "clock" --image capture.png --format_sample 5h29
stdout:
8h06
